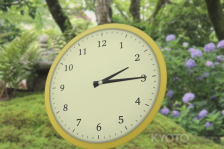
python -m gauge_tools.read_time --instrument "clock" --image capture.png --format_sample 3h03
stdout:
2h15
